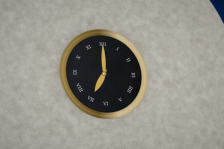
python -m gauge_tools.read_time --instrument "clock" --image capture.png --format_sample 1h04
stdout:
7h00
